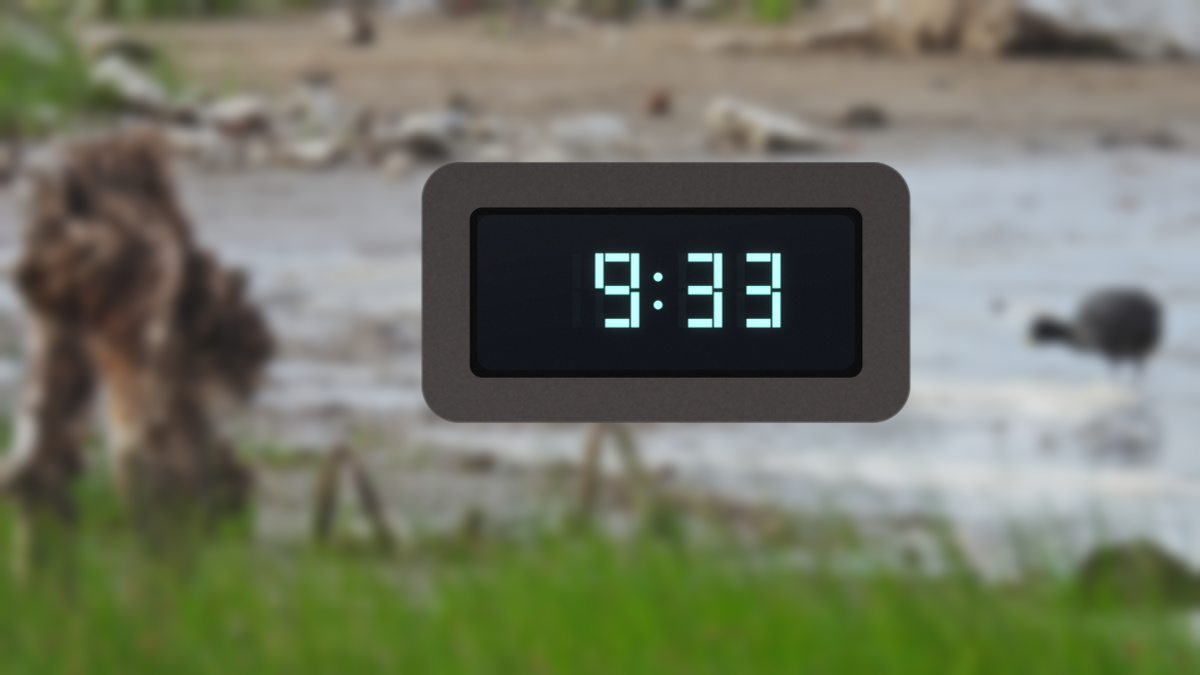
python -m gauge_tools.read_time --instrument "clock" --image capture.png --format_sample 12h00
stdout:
9h33
